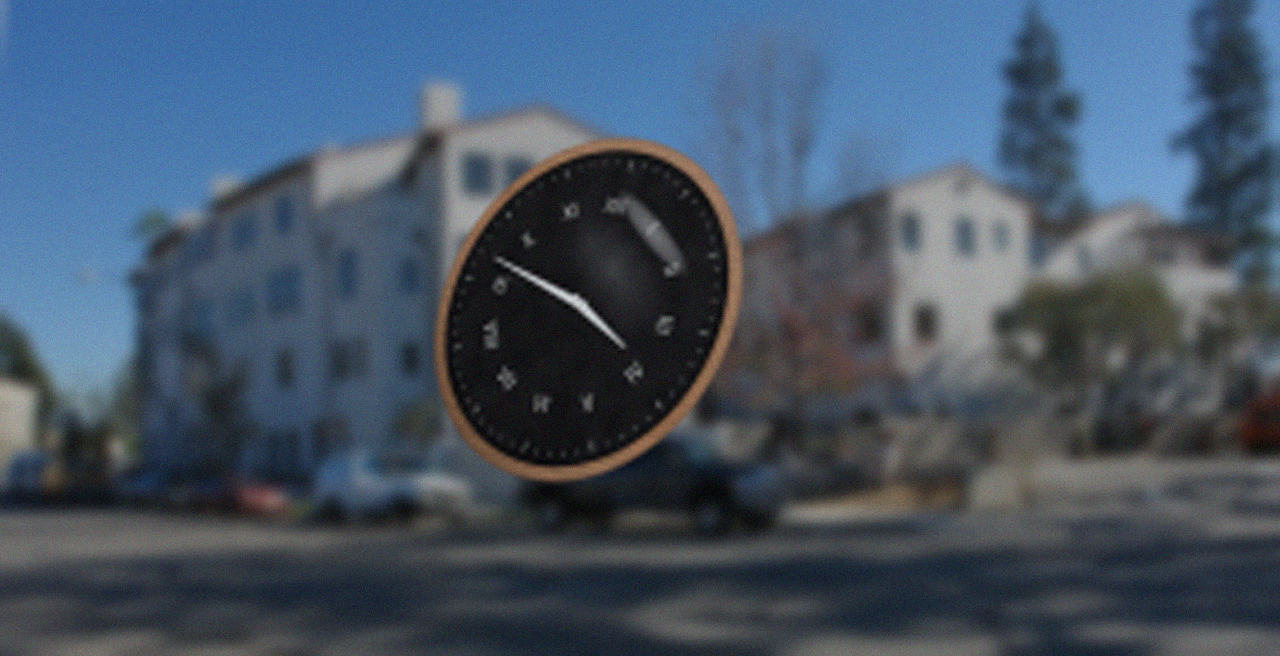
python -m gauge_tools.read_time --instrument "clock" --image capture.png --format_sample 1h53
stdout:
3h47
